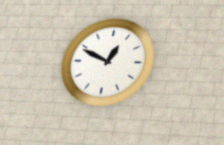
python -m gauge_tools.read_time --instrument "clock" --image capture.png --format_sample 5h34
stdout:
12h49
